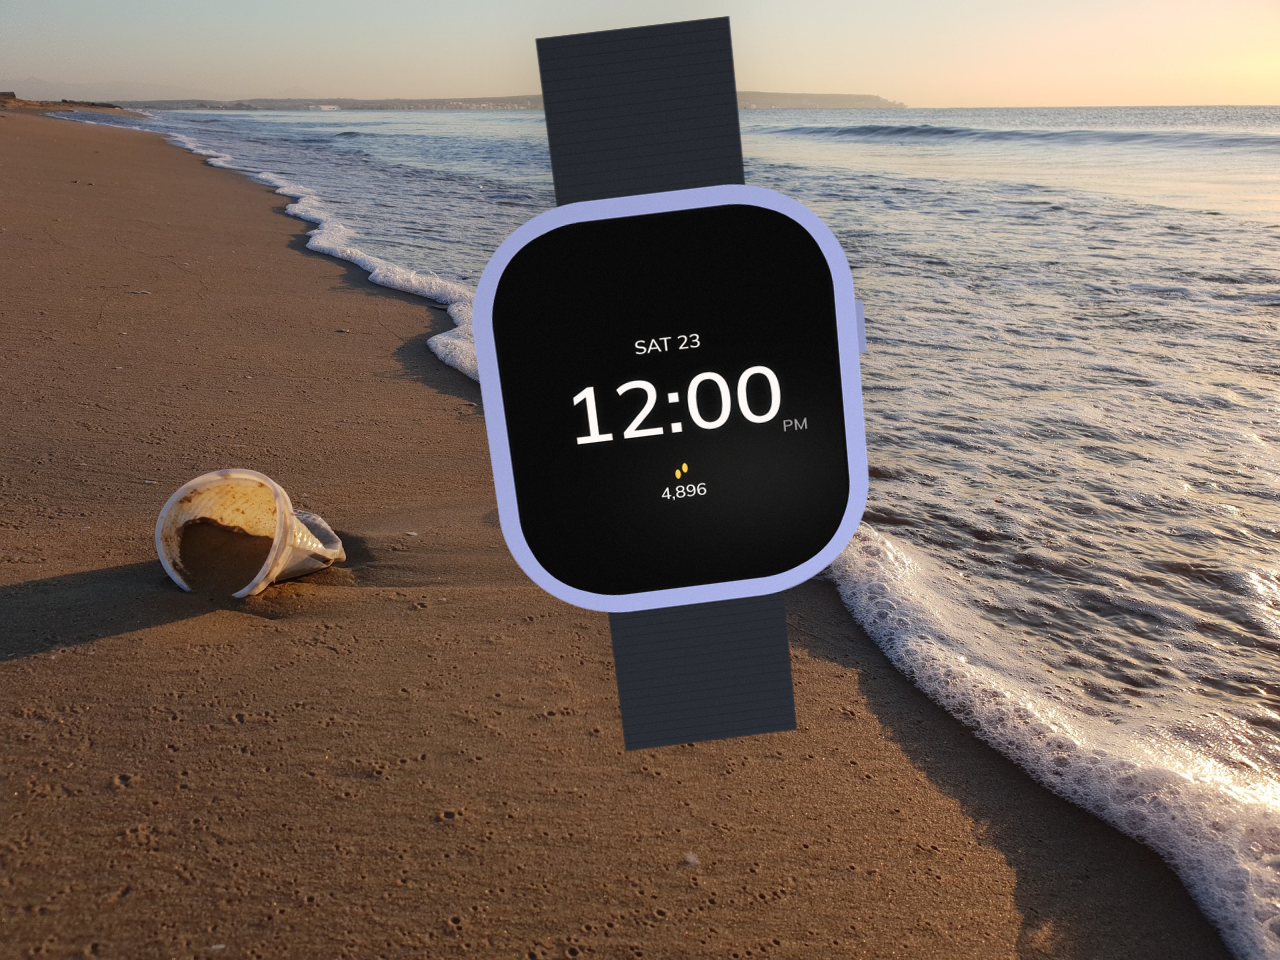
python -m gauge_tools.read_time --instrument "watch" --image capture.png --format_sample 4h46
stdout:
12h00
